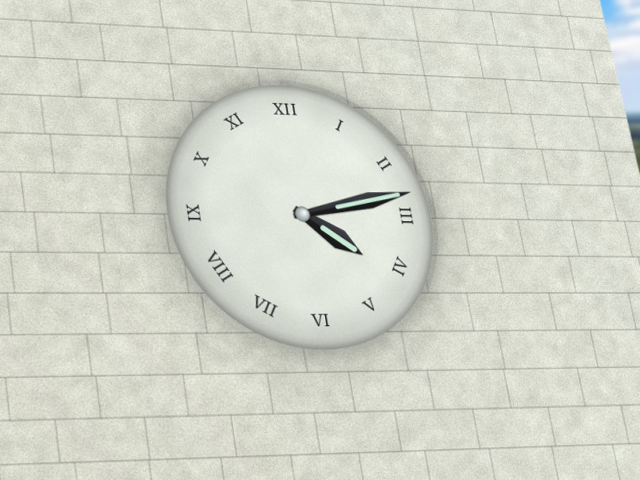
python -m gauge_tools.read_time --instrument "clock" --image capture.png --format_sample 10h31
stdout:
4h13
